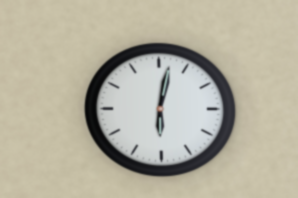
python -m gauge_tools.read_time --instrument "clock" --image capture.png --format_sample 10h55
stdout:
6h02
